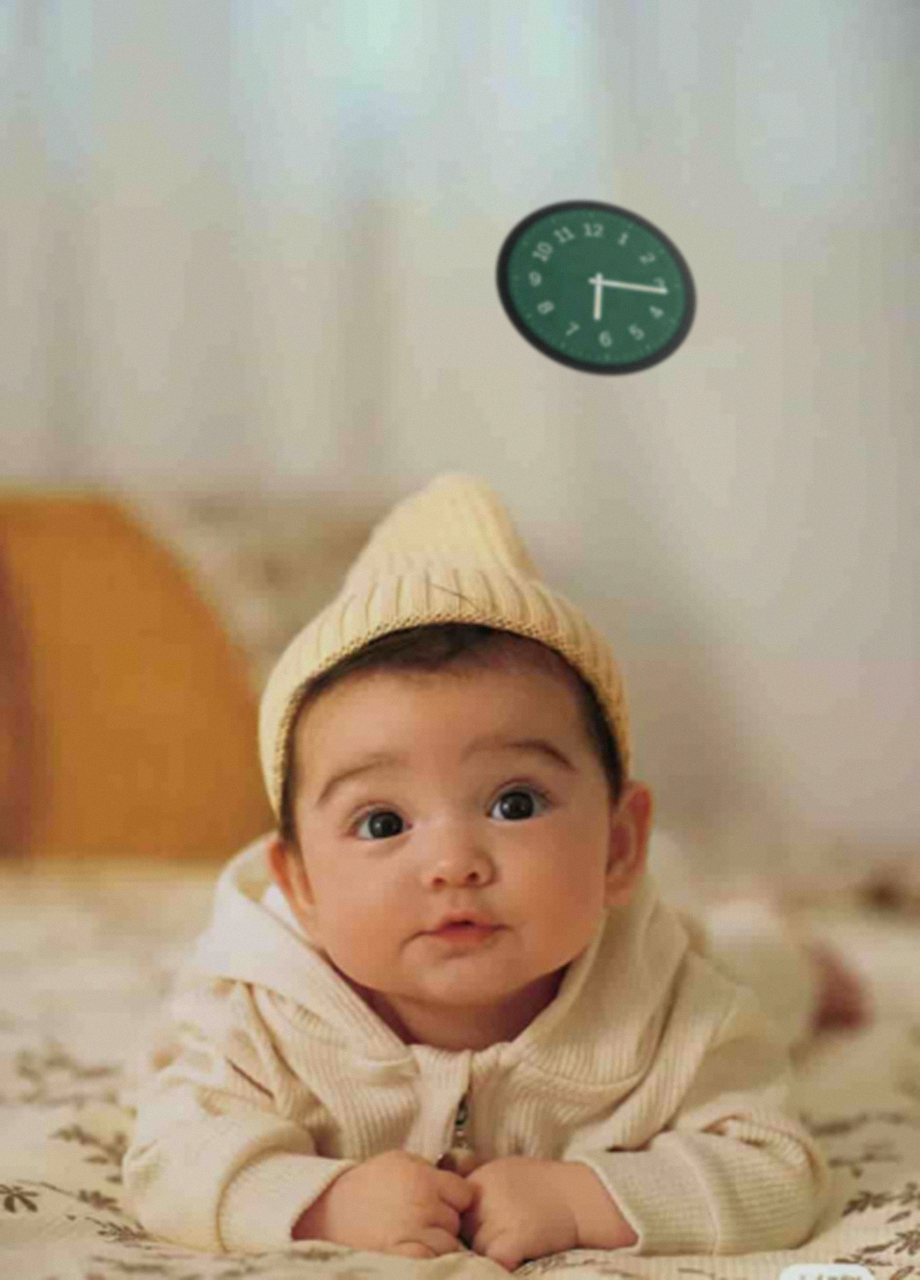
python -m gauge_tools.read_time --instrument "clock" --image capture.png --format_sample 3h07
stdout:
6h16
